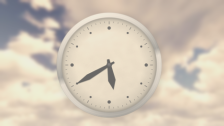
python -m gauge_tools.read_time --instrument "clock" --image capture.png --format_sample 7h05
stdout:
5h40
